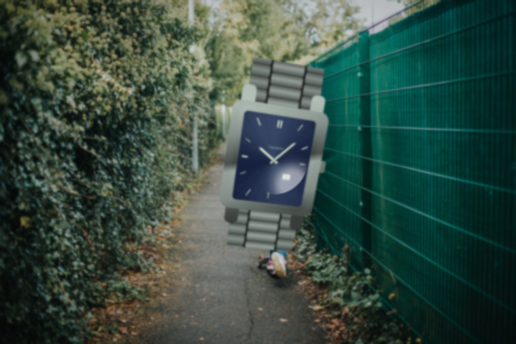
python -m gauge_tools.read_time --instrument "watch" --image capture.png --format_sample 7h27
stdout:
10h07
